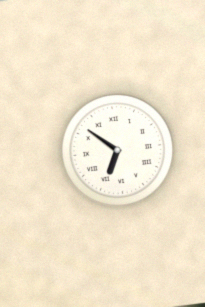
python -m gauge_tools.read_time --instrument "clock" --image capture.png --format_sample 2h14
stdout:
6h52
